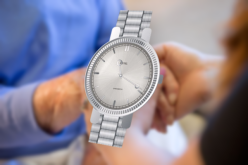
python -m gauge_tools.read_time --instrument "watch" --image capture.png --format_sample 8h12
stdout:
11h19
